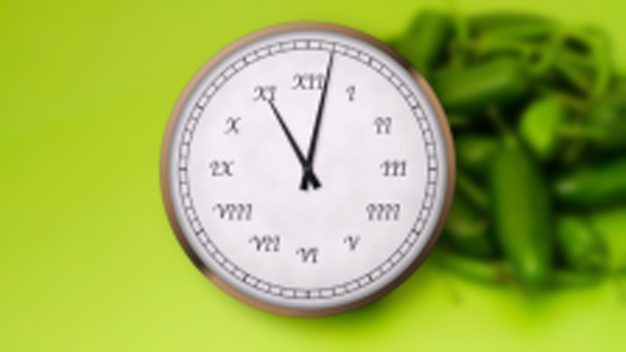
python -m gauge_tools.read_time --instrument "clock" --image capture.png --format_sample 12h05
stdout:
11h02
